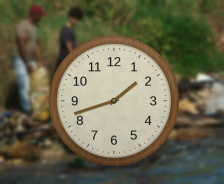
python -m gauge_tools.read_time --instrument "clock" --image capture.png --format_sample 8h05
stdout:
1h42
